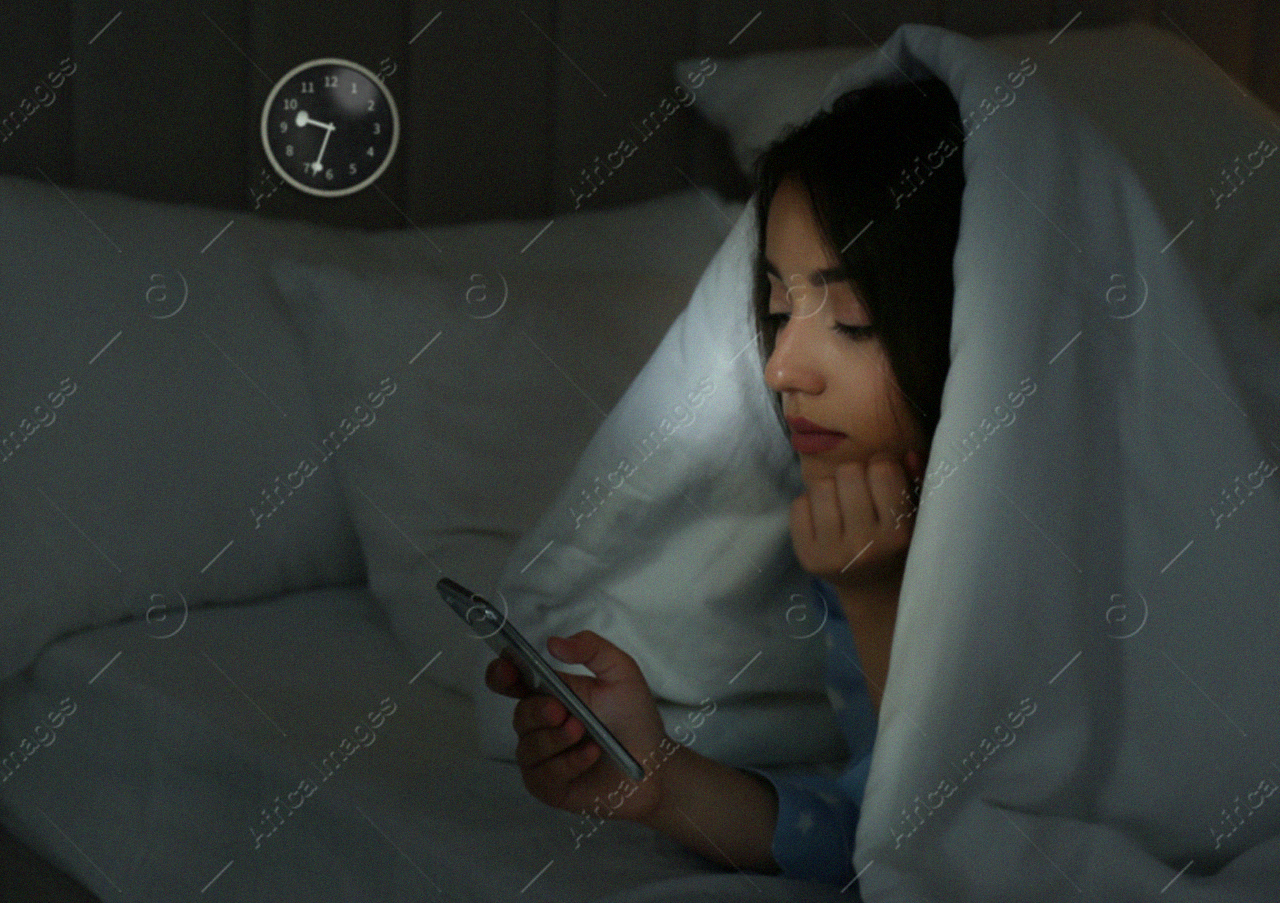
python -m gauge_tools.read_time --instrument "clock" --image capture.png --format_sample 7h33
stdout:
9h33
